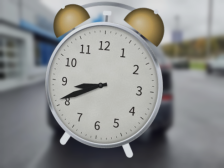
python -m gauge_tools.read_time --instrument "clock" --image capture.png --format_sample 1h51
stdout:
8h41
